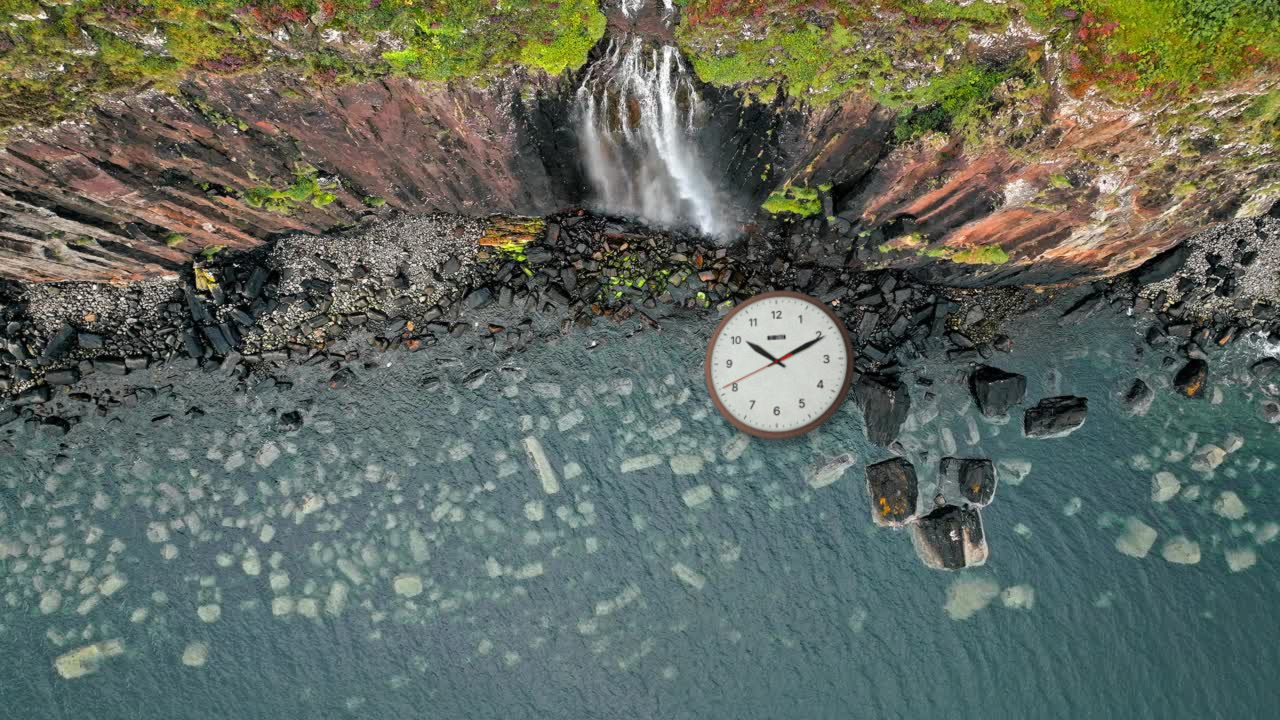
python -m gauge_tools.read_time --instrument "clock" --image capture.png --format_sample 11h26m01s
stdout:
10h10m41s
